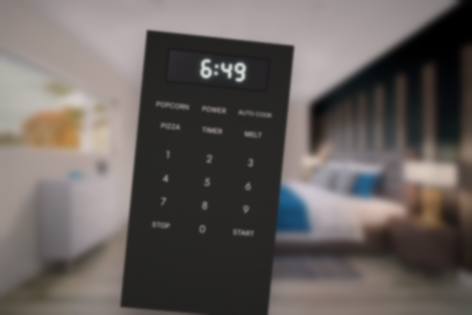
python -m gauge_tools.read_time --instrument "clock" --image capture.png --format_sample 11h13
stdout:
6h49
